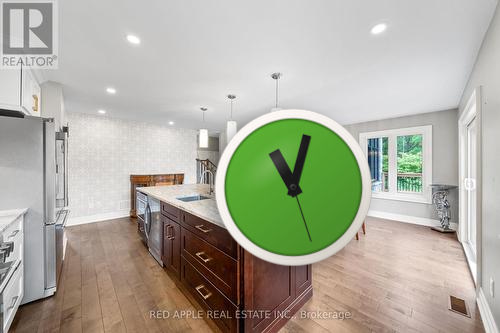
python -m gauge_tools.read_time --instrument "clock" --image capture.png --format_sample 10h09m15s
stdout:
11h02m27s
